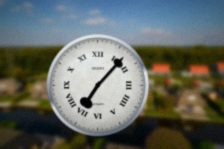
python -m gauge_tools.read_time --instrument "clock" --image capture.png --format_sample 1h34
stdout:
7h07
